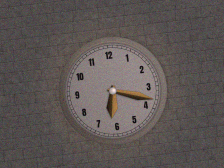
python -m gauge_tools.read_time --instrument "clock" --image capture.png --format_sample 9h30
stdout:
6h18
